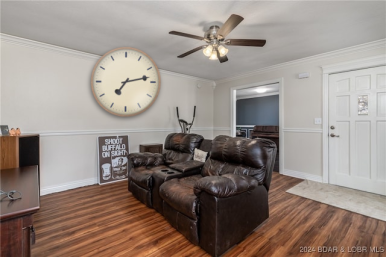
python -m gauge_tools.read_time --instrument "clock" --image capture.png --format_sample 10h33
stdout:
7h13
